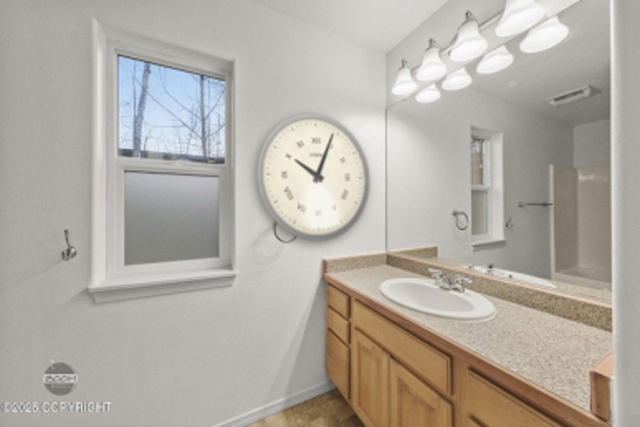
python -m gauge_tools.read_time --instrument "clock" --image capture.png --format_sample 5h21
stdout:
10h04
